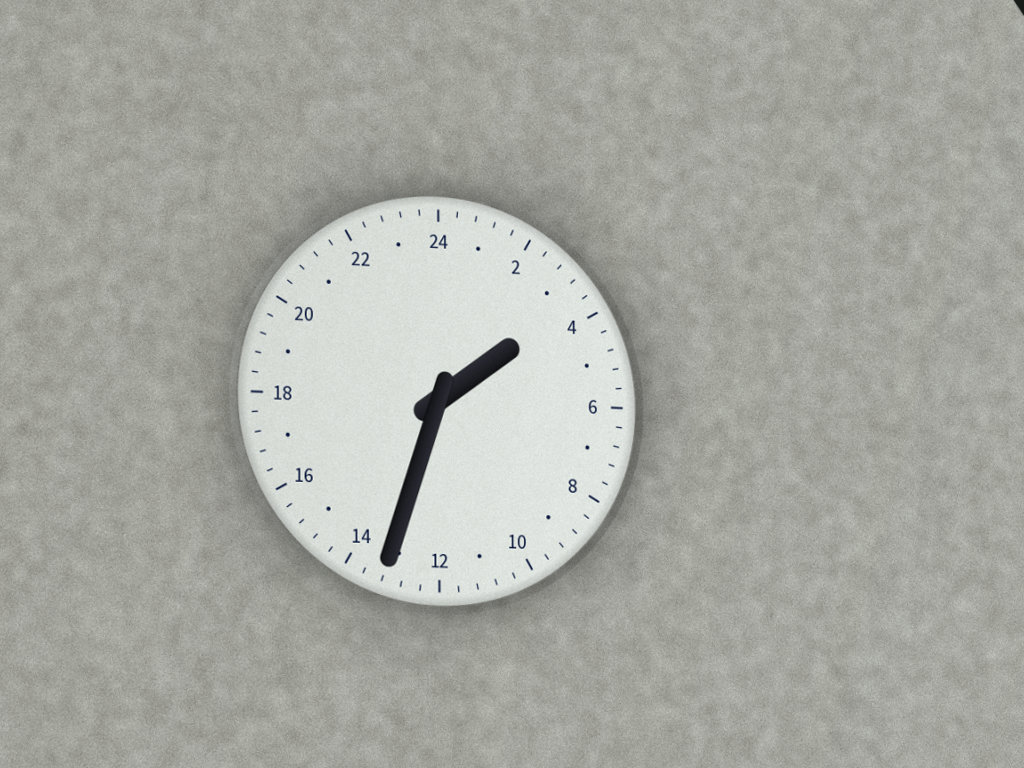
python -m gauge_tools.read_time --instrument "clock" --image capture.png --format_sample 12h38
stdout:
3h33
